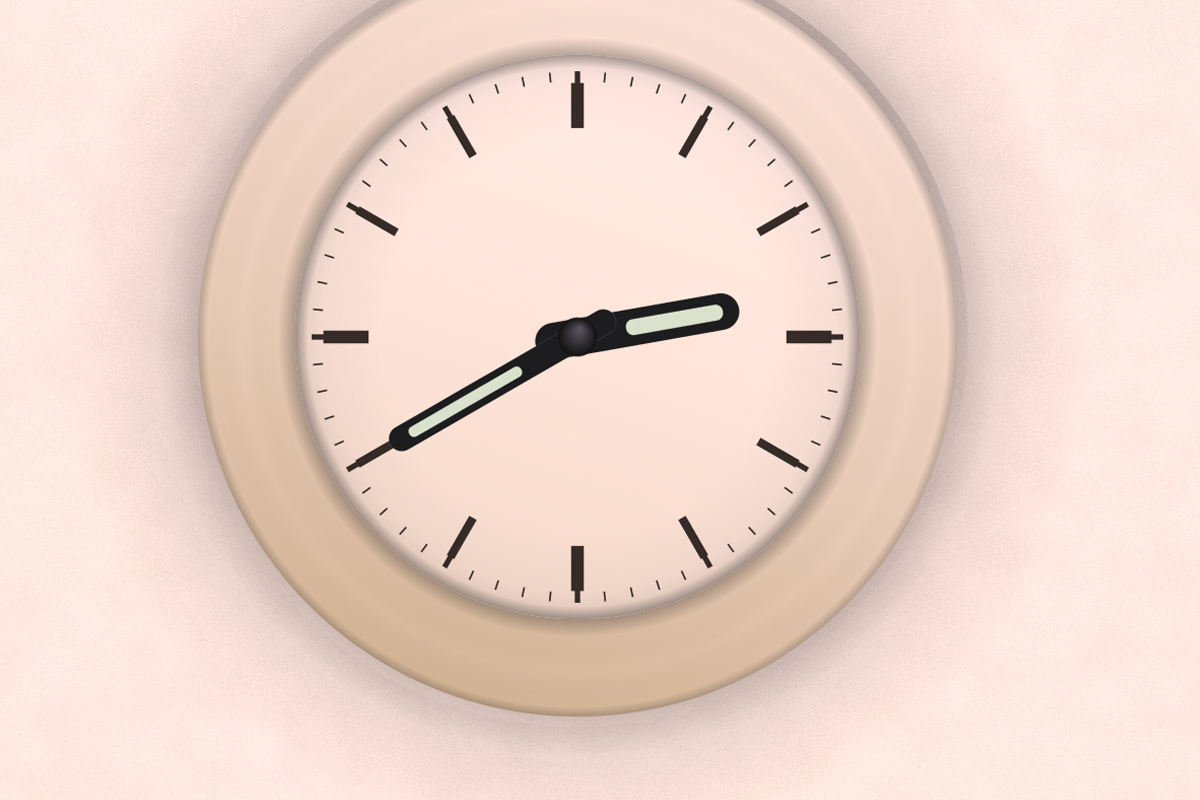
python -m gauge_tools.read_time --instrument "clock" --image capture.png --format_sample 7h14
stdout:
2h40
